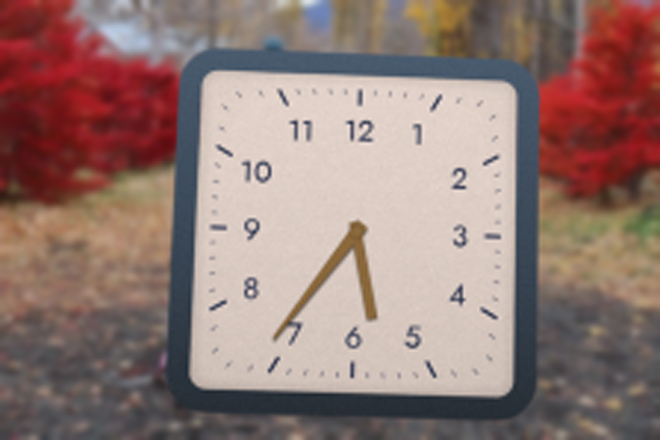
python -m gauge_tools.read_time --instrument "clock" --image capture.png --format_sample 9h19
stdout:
5h36
